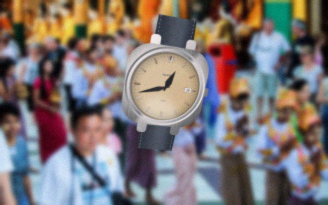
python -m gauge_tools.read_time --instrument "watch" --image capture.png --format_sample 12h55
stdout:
12h42
